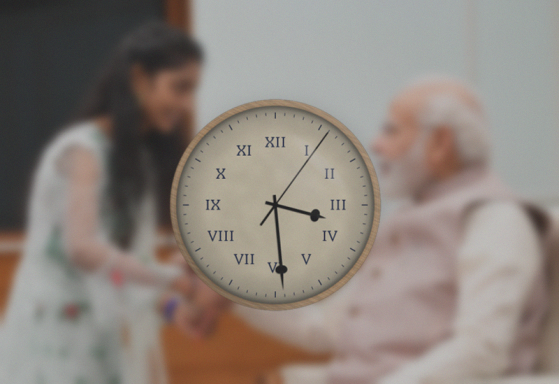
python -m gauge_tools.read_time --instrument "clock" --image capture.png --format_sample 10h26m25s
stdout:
3h29m06s
